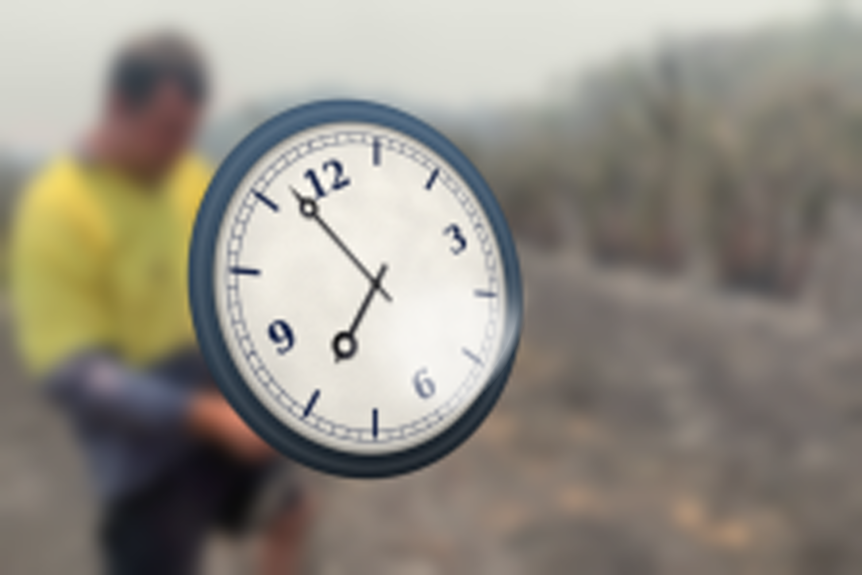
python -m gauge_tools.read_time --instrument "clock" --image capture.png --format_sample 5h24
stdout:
7h57
